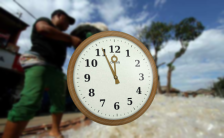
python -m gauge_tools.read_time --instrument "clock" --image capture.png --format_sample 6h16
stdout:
11h56
